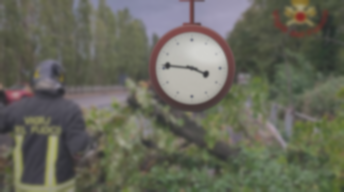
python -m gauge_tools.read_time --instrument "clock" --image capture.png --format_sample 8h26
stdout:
3h46
